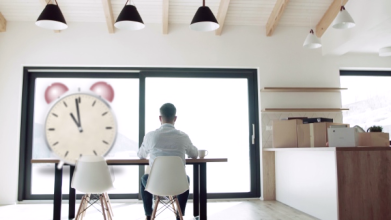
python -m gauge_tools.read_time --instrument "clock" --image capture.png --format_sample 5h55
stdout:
10h59
